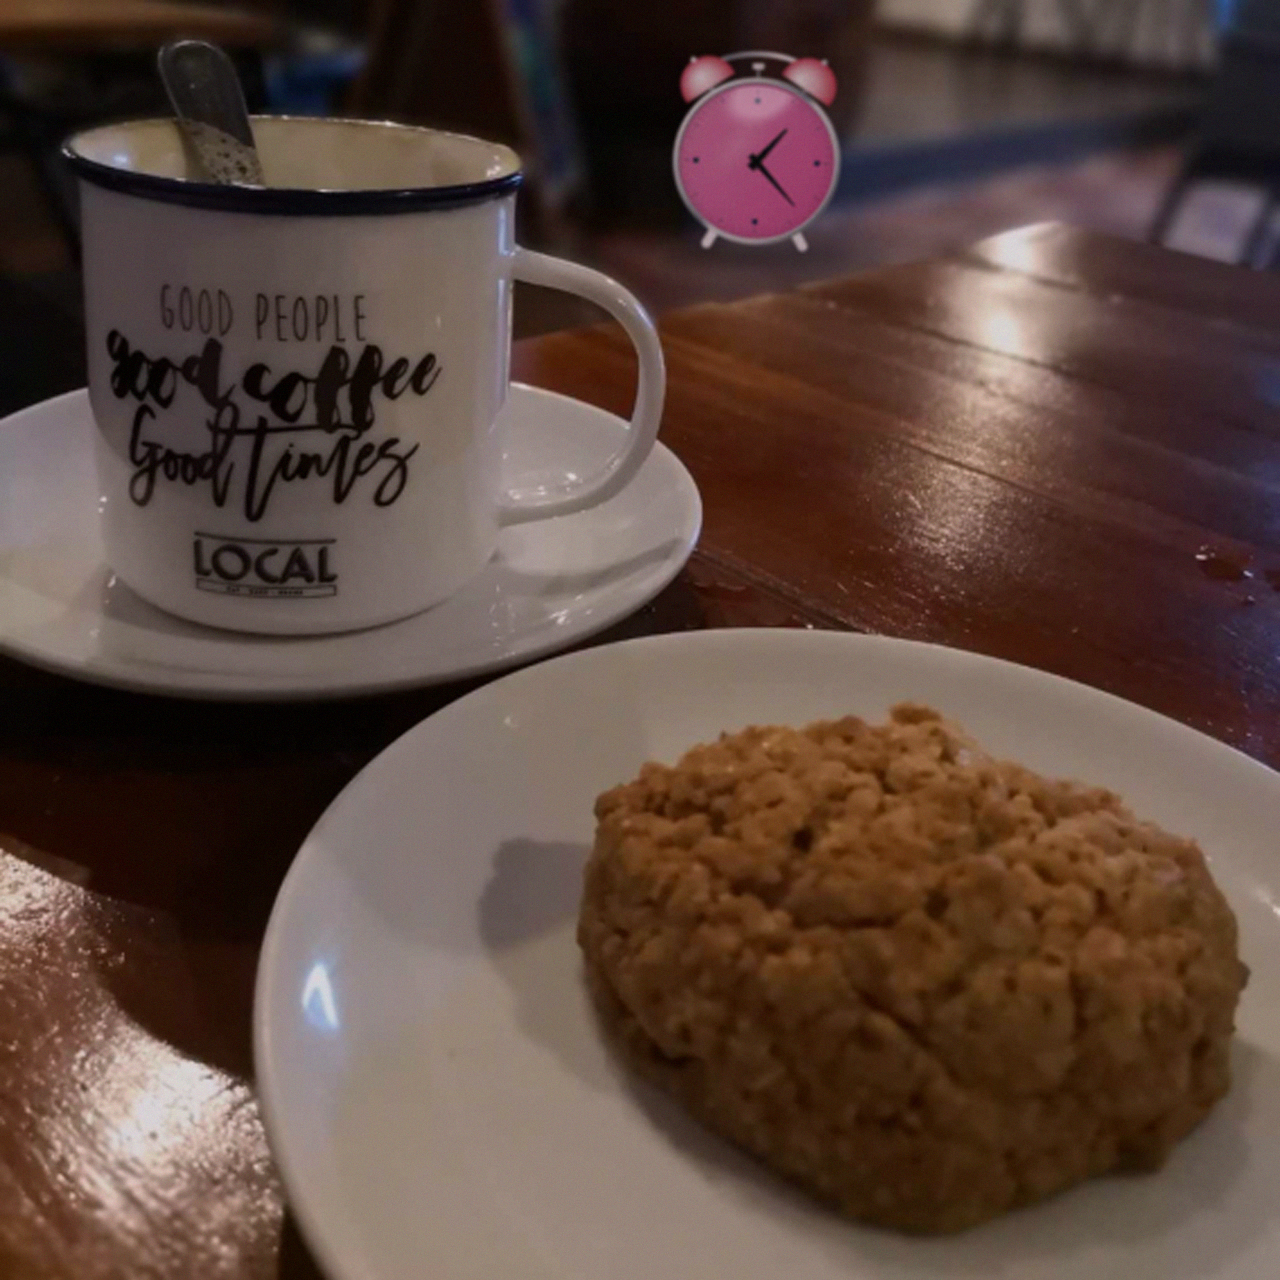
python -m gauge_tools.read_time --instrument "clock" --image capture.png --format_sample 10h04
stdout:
1h23
